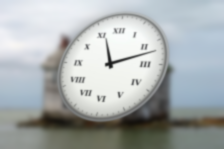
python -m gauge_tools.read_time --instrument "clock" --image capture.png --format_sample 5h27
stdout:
11h12
